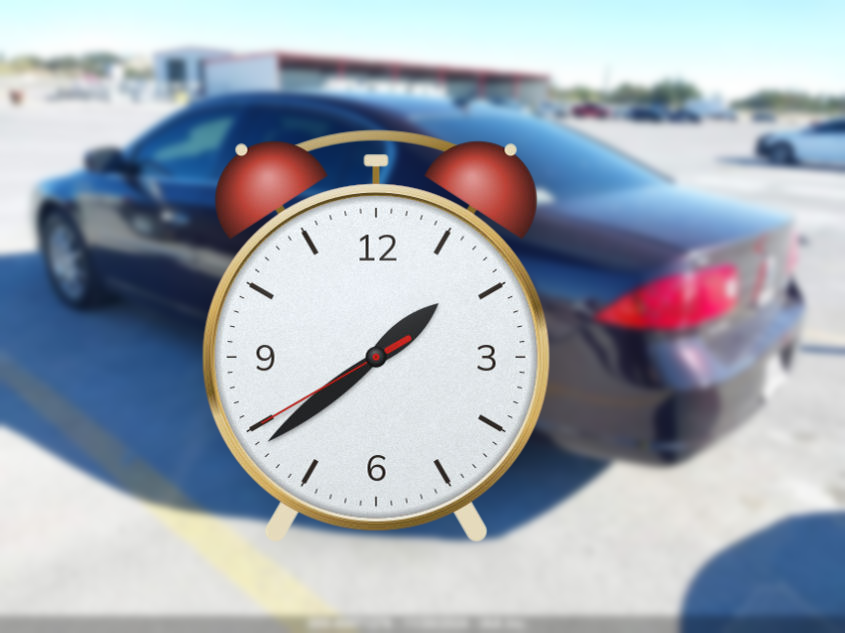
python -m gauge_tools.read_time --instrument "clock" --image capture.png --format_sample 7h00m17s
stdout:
1h38m40s
